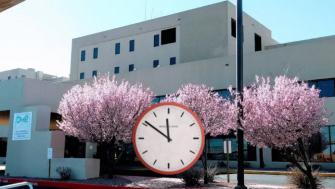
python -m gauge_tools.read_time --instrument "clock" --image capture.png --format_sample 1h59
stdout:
11h51
